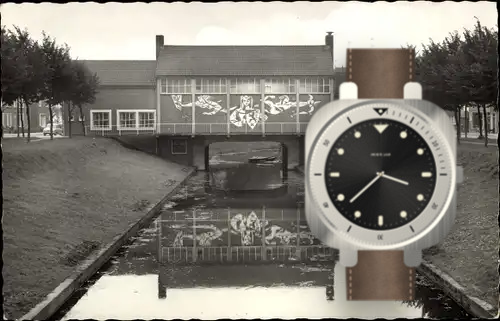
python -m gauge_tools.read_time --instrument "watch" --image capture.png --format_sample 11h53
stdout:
3h38
